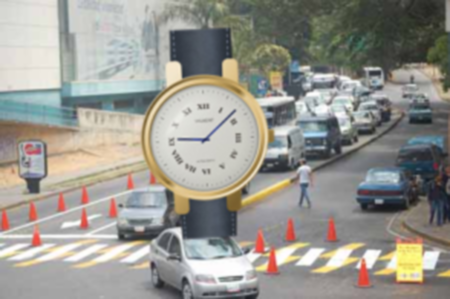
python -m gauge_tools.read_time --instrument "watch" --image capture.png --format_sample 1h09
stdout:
9h08
